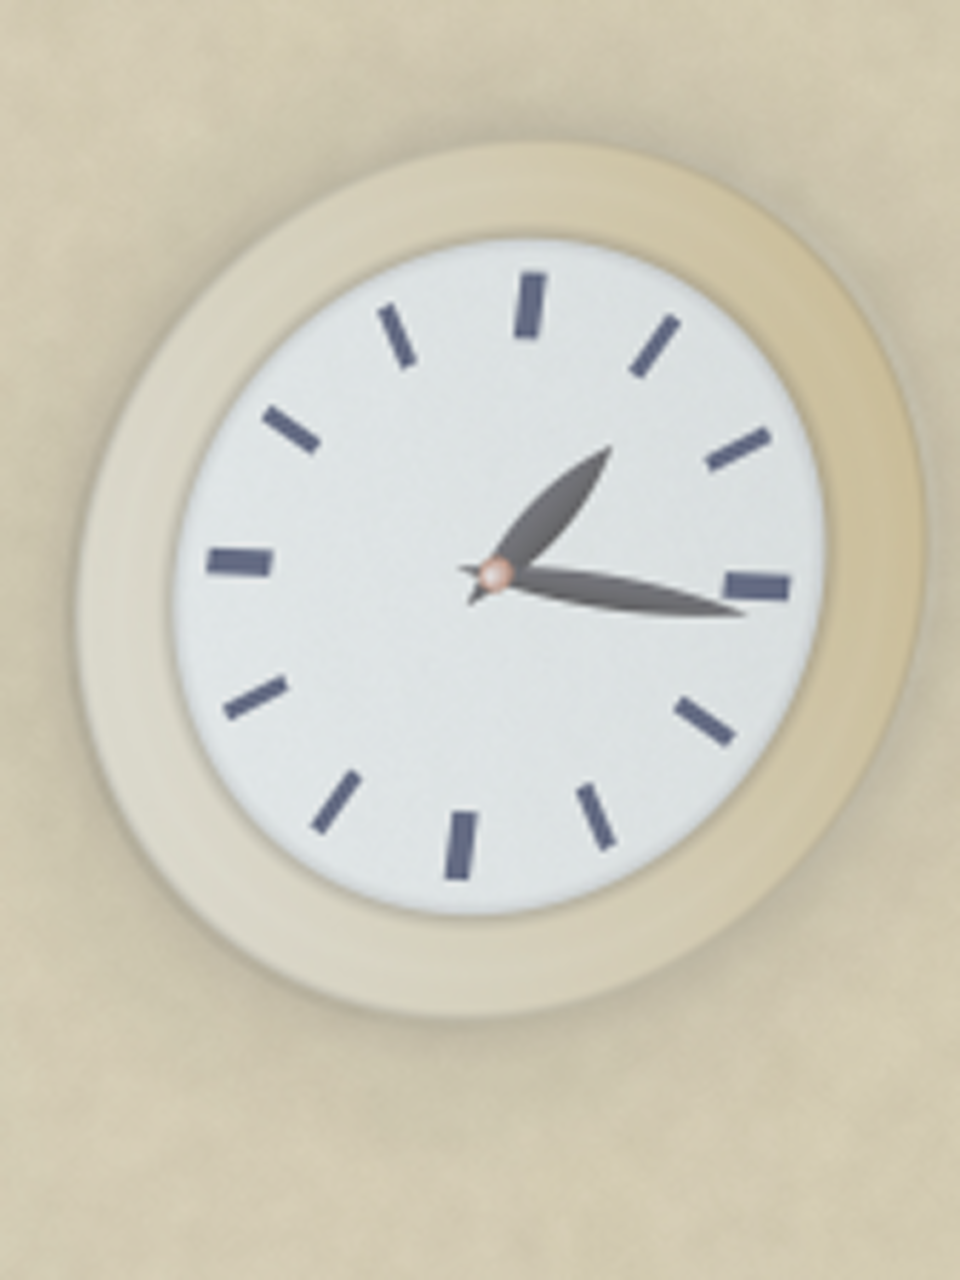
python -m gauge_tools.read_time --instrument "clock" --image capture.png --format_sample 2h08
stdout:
1h16
